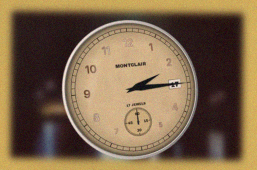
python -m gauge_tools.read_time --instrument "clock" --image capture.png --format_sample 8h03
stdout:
2h15
